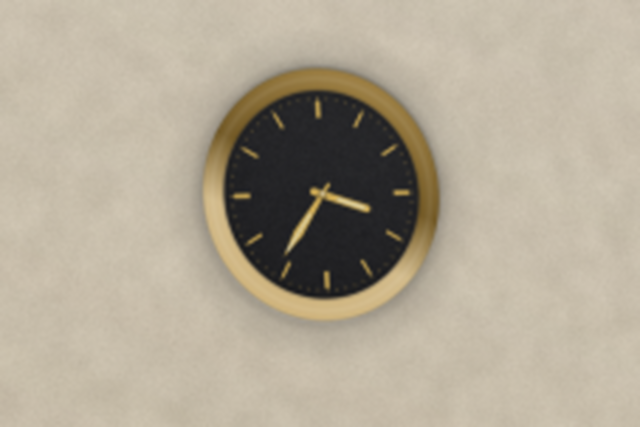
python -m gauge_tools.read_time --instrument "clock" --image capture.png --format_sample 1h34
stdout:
3h36
